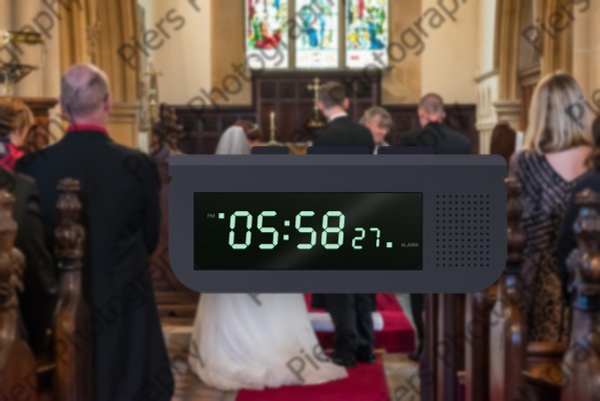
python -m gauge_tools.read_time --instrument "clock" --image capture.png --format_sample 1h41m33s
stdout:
5h58m27s
